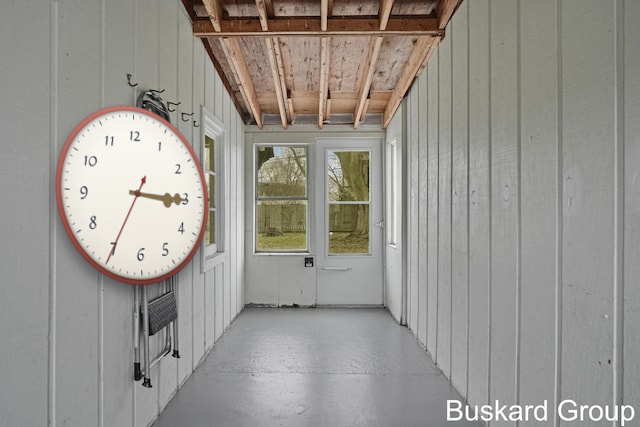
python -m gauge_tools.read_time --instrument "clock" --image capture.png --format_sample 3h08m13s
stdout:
3h15m35s
